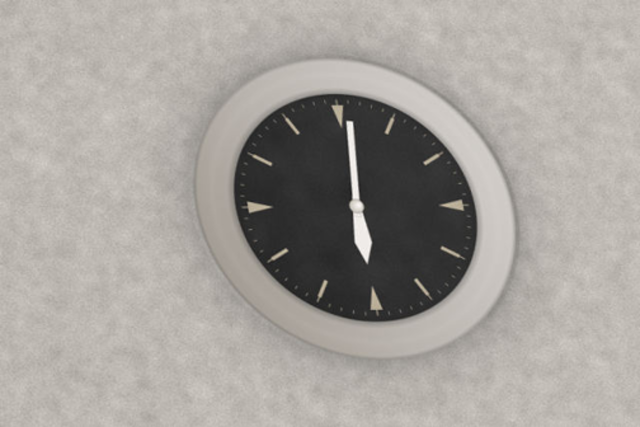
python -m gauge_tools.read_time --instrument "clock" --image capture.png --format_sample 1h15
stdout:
6h01
